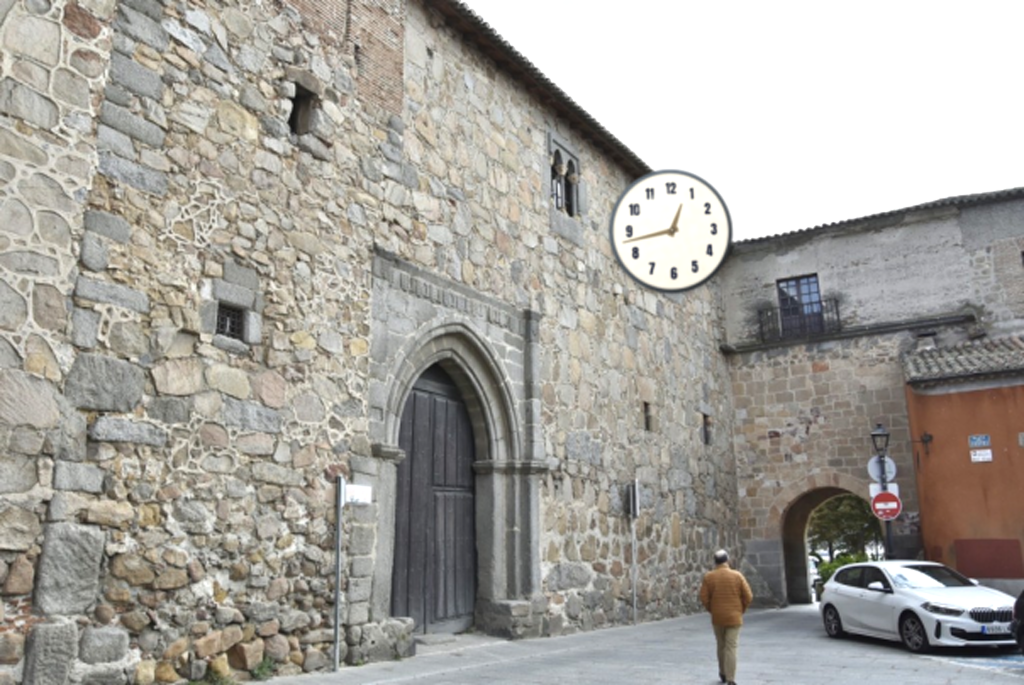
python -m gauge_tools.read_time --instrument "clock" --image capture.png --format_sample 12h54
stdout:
12h43
